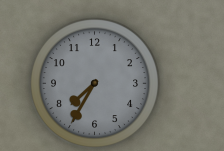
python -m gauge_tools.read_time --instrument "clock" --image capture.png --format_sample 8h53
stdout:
7h35
